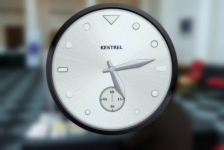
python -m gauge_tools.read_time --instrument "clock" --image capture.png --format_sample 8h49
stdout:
5h13
